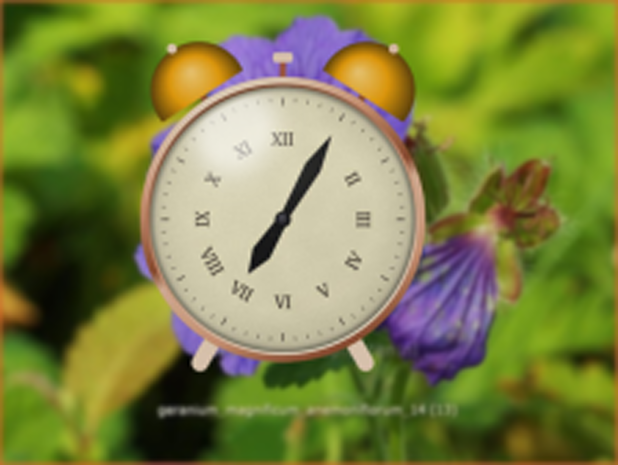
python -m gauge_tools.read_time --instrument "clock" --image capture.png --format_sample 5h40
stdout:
7h05
